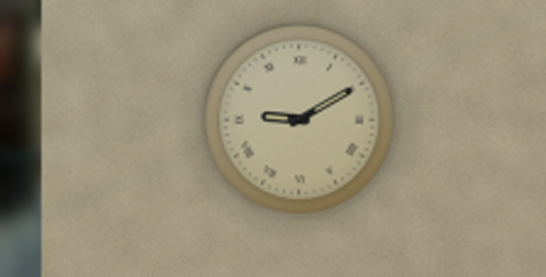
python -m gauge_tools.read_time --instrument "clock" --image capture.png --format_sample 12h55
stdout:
9h10
